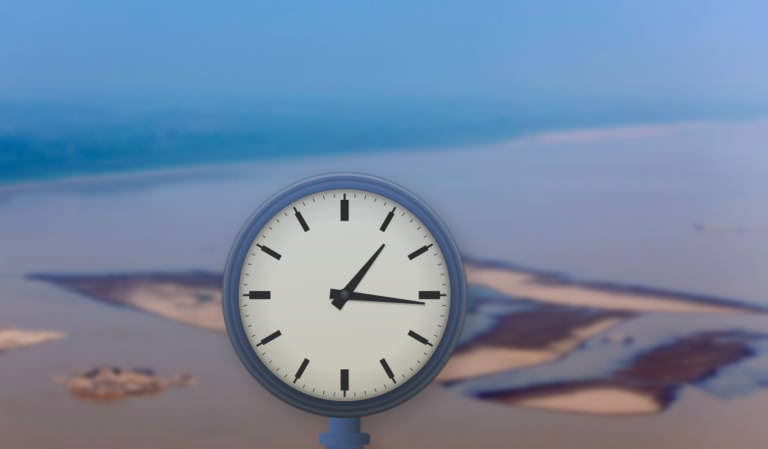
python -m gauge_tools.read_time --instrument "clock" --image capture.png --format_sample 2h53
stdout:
1h16
